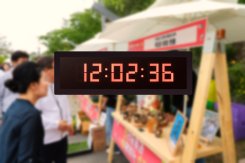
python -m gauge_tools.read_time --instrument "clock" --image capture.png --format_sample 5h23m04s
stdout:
12h02m36s
